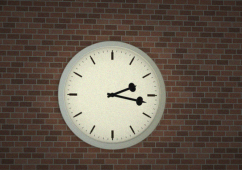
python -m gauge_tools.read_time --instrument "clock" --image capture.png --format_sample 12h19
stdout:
2h17
